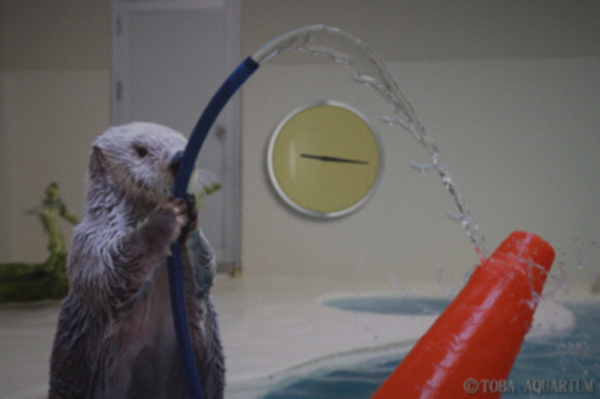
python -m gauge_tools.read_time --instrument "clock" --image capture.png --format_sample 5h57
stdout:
9h16
